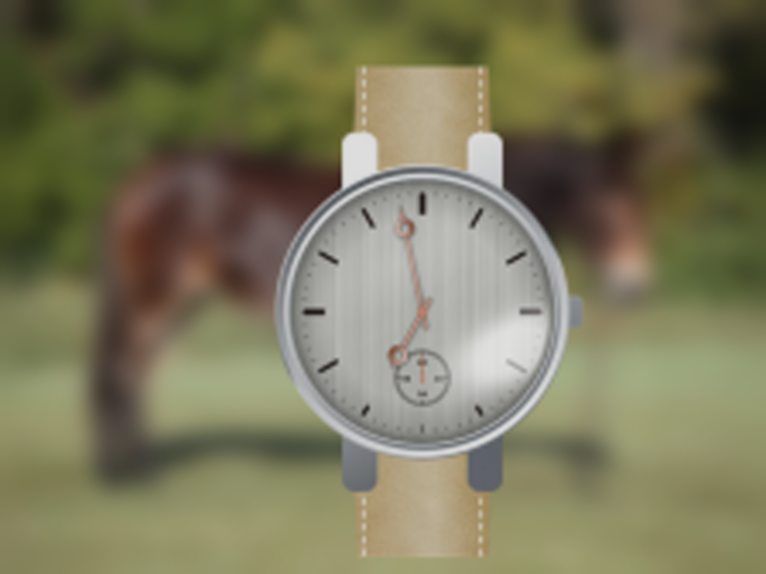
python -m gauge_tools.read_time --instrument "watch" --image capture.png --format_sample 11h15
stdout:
6h58
